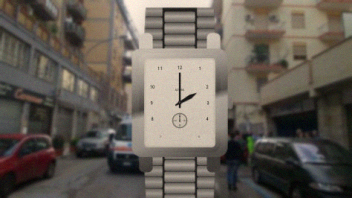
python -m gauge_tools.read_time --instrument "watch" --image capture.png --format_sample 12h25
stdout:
2h00
